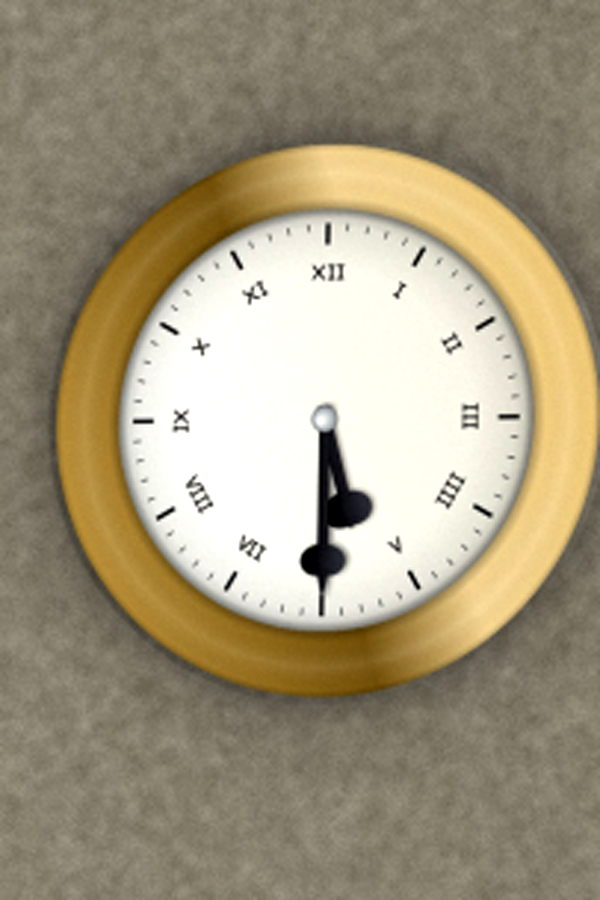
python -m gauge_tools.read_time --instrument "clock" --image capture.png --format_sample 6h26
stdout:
5h30
